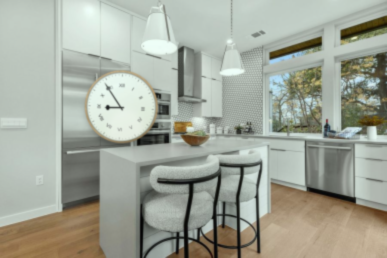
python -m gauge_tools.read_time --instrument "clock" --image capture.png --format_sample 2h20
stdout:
8h54
